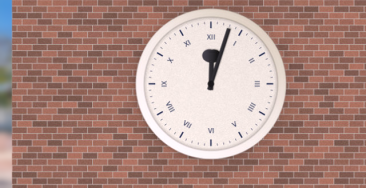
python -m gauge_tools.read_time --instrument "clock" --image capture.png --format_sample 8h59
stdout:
12h03
